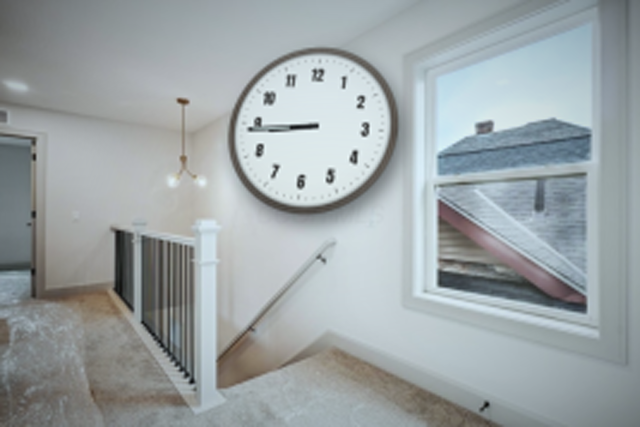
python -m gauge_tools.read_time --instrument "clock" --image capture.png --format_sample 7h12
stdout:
8h44
